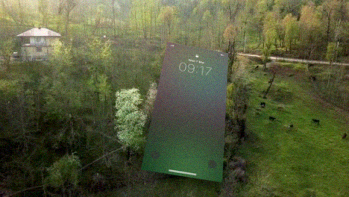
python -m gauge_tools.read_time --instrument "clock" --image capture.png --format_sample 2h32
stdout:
9h17
